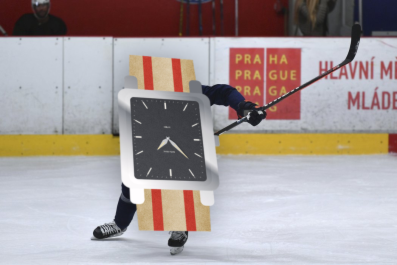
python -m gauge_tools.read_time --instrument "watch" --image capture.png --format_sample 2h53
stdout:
7h23
